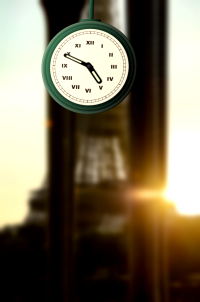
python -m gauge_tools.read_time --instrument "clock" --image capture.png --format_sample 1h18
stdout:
4h49
